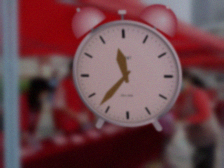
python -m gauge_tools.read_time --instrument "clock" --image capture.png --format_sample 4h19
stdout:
11h37
